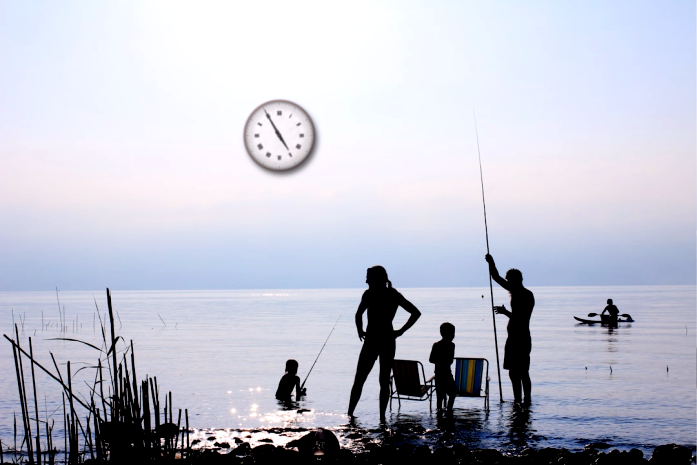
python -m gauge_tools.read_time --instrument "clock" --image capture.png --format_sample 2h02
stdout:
4h55
